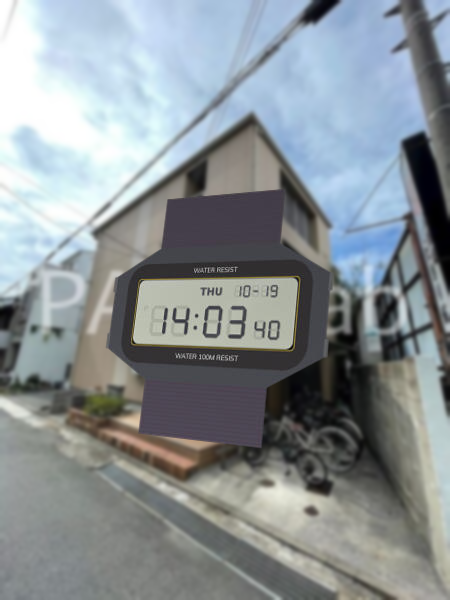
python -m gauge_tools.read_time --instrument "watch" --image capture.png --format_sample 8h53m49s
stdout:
14h03m40s
